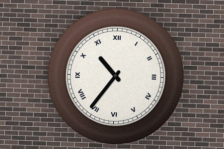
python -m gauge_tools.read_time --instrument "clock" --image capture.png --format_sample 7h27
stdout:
10h36
